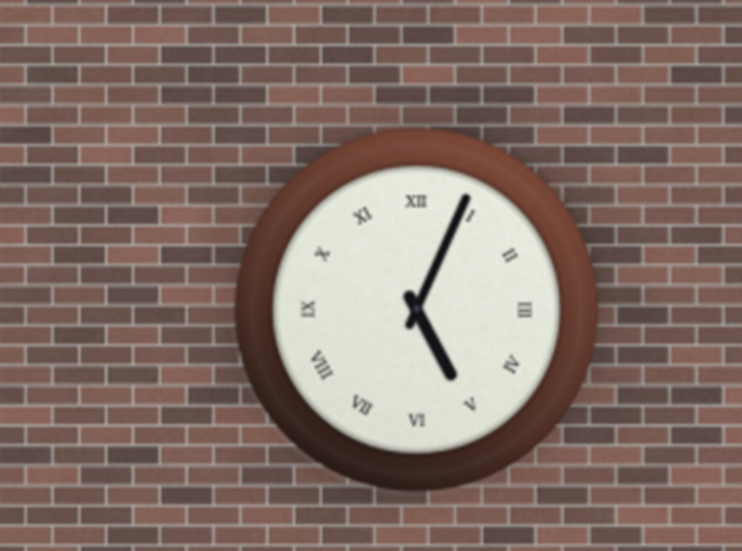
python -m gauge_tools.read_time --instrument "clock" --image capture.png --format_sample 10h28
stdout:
5h04
